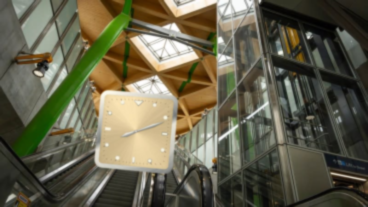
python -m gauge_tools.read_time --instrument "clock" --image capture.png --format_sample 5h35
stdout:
8h11
